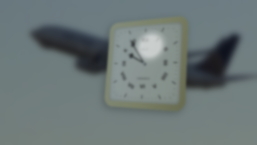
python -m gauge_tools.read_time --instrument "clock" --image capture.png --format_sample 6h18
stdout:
9h54
